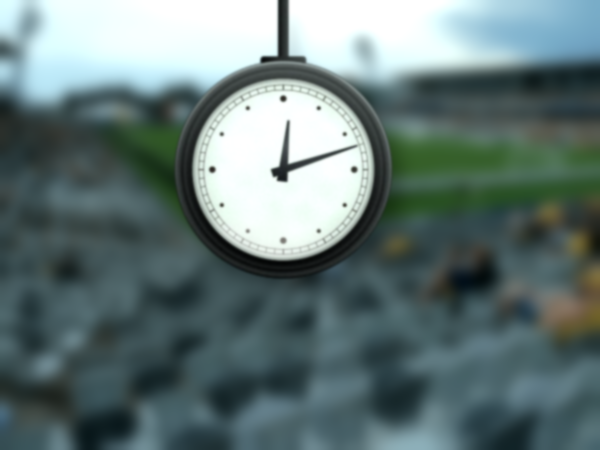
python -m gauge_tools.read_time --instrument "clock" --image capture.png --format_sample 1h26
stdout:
12h12
